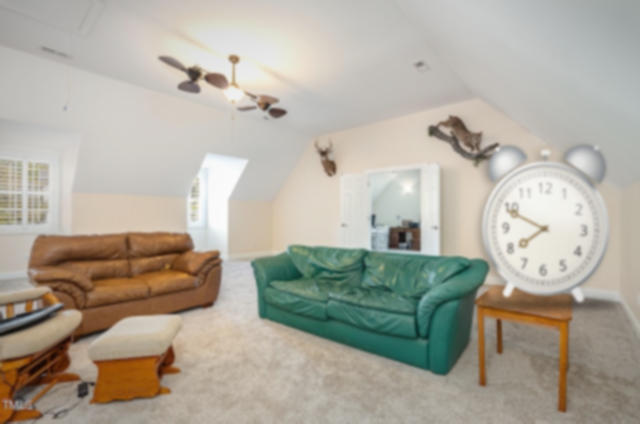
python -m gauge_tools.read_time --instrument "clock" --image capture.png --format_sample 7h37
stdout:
7h49
